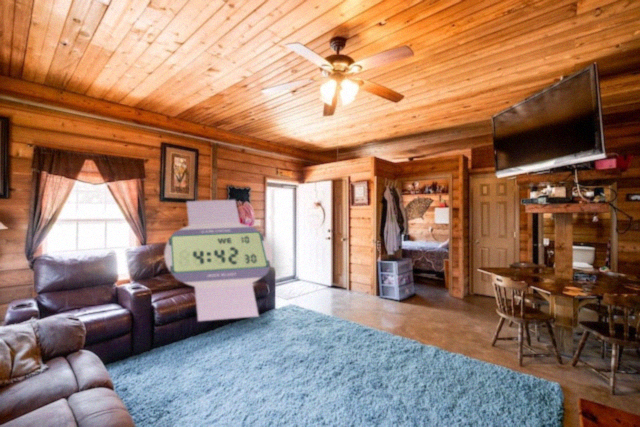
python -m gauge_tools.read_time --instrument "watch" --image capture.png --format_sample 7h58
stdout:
4h42
